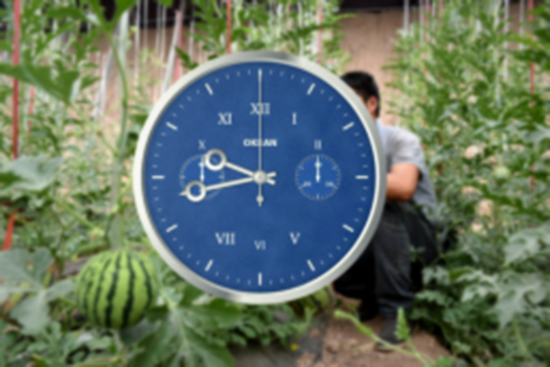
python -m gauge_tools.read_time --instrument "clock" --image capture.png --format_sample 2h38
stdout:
9h43
